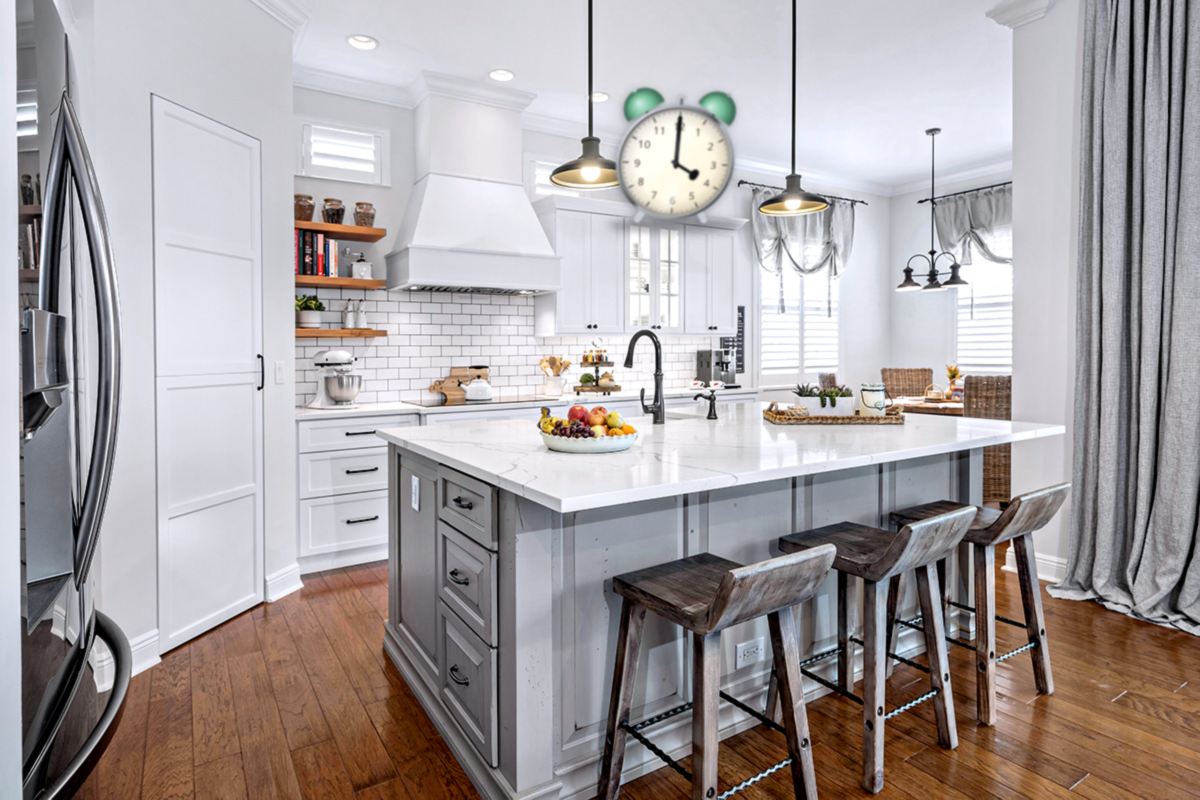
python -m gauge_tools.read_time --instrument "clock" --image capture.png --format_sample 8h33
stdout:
4h00
